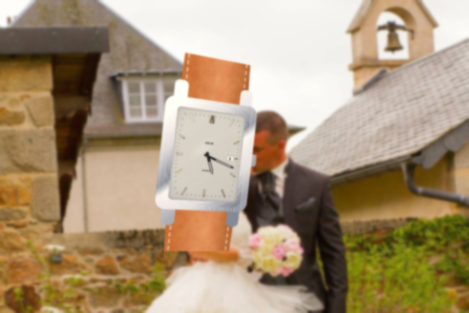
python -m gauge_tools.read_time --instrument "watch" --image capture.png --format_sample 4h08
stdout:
5h18
